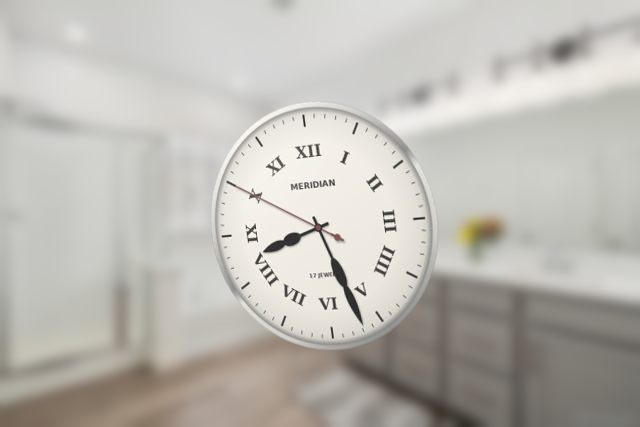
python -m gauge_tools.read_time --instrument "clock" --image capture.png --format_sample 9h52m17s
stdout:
8h26m50s
